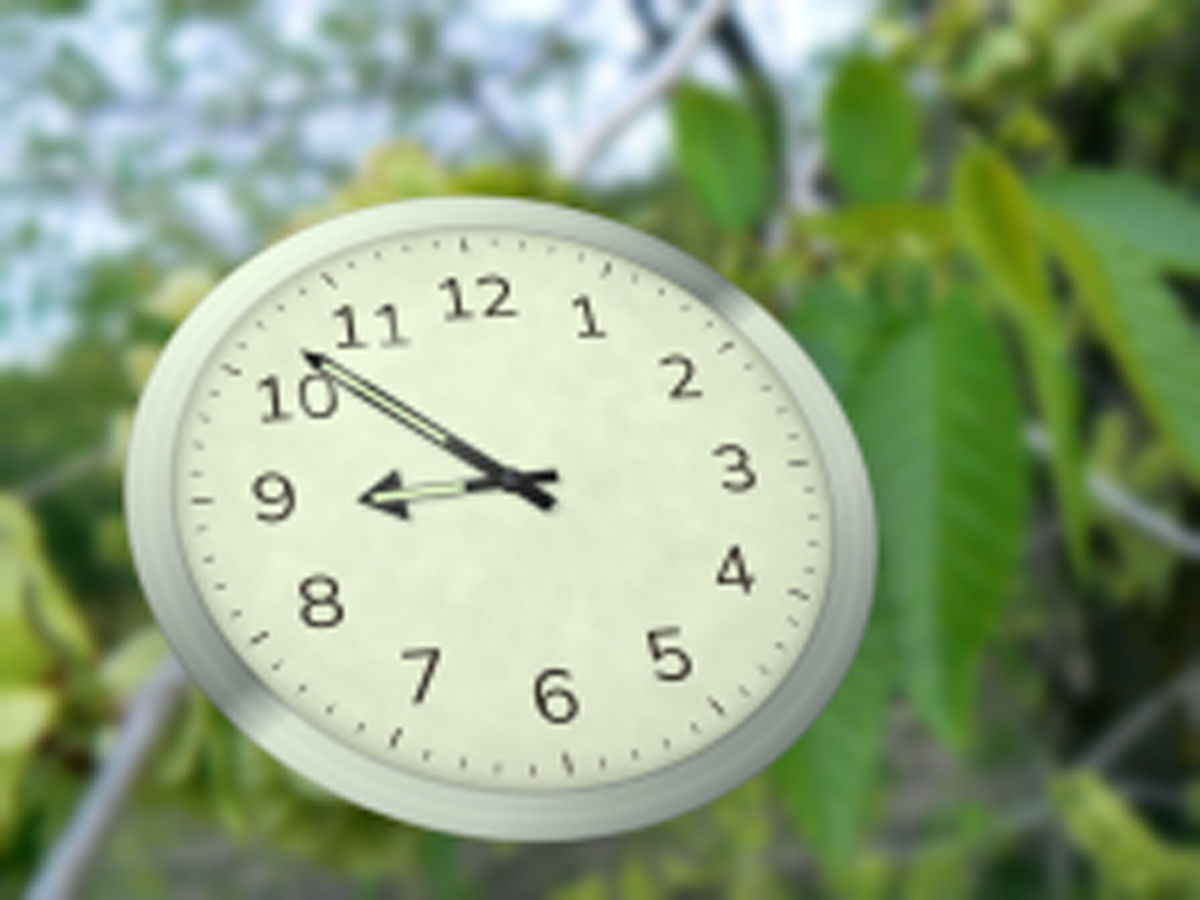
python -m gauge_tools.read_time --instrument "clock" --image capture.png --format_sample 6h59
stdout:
8h52
